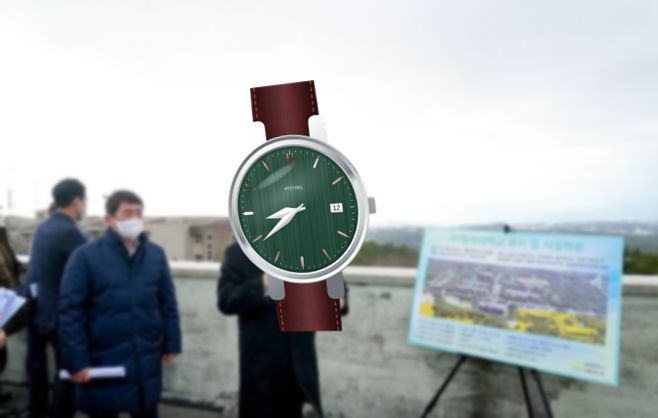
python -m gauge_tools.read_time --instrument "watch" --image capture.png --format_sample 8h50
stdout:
8h39
